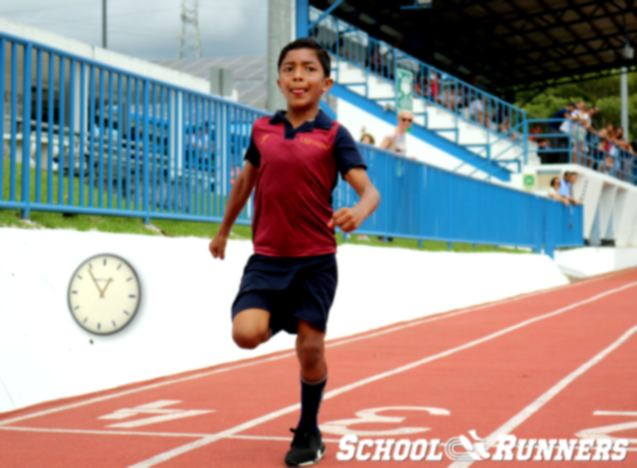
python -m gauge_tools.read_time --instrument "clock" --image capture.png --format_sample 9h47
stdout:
12h54
